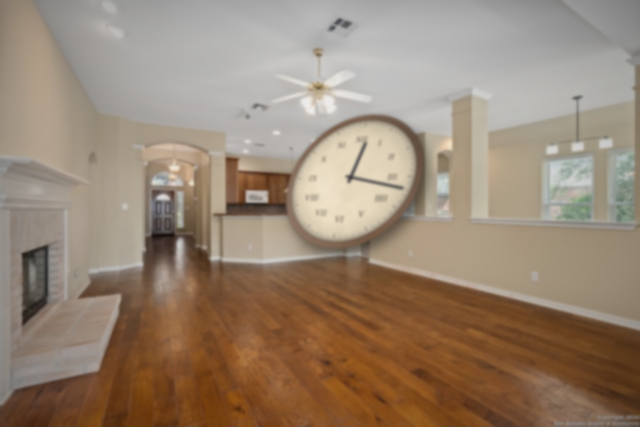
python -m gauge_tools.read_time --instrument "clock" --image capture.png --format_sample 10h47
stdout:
12h17
